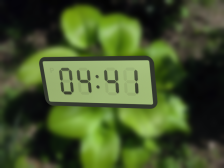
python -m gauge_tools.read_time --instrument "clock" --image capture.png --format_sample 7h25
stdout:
4h41
